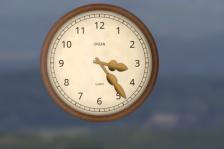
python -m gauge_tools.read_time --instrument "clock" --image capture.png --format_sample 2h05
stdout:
3h24
